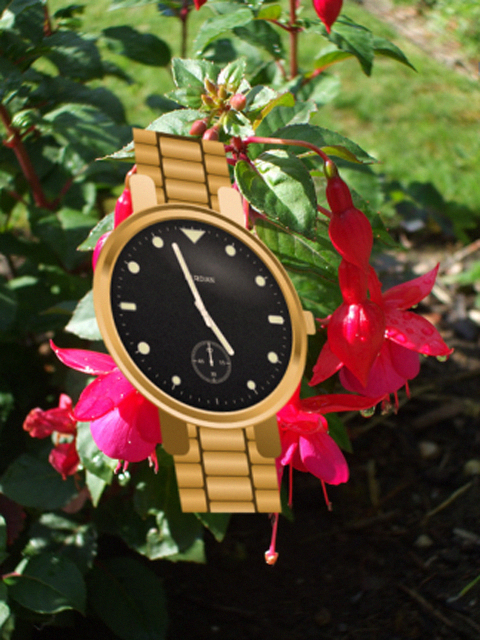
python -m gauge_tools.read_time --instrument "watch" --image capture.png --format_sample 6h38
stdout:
4h57
